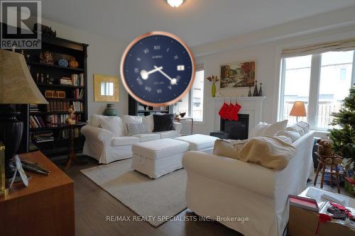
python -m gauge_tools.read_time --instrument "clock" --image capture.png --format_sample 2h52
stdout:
8h22
